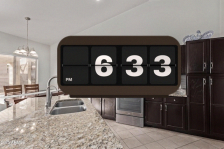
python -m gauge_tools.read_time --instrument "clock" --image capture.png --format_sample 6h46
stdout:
6h33
